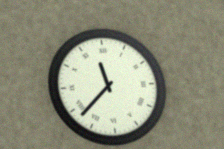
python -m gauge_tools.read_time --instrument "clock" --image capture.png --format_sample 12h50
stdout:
11h38
